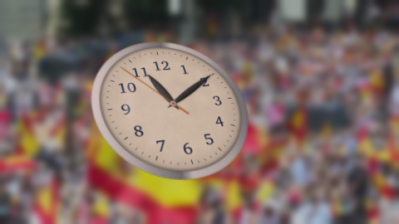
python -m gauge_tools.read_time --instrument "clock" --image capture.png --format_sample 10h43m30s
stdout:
11h09m53s
